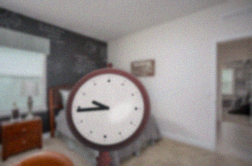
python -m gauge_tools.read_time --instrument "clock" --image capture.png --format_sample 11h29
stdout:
9h44
